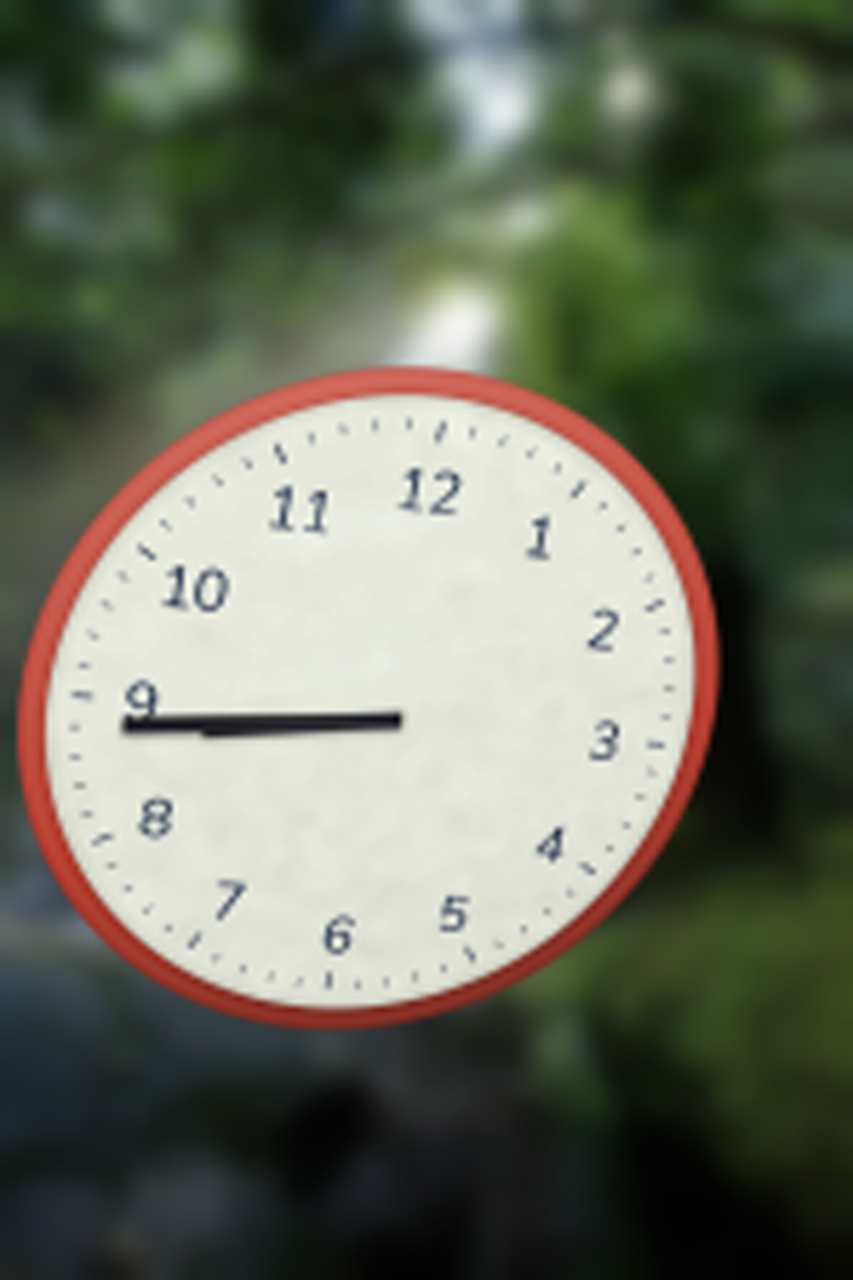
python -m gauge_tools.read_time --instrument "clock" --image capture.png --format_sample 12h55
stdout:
8h44
